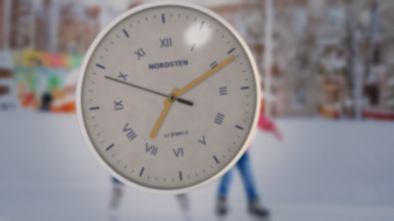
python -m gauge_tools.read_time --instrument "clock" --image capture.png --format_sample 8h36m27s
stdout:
7h10m49s
